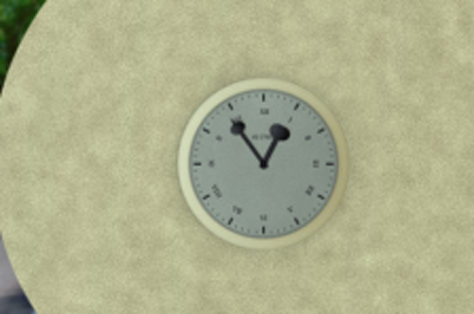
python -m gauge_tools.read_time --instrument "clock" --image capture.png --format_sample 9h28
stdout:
12h54
